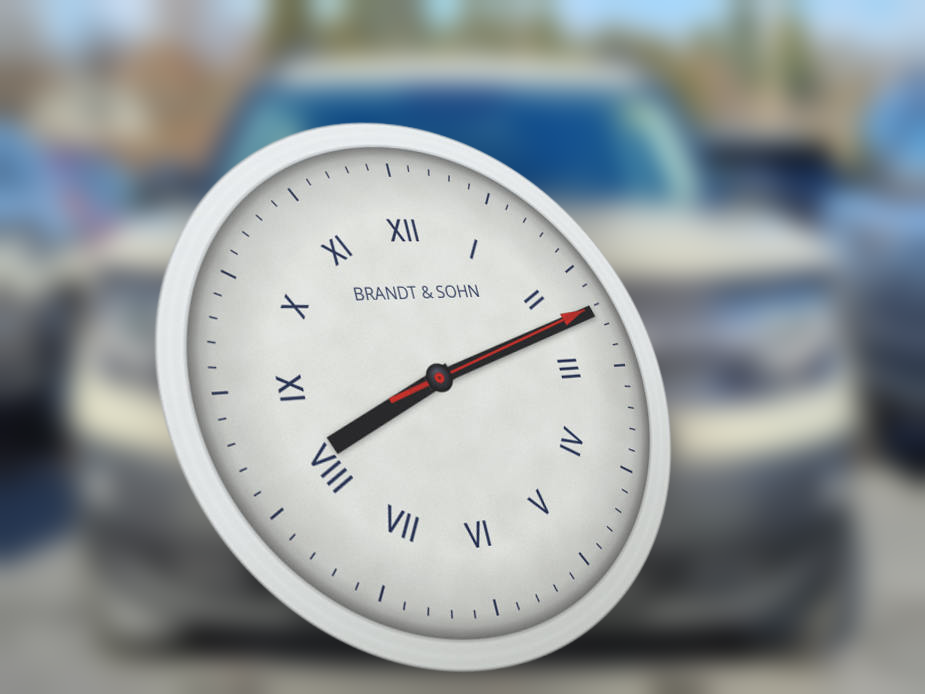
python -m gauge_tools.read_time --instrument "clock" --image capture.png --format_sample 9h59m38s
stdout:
8h12m12s
